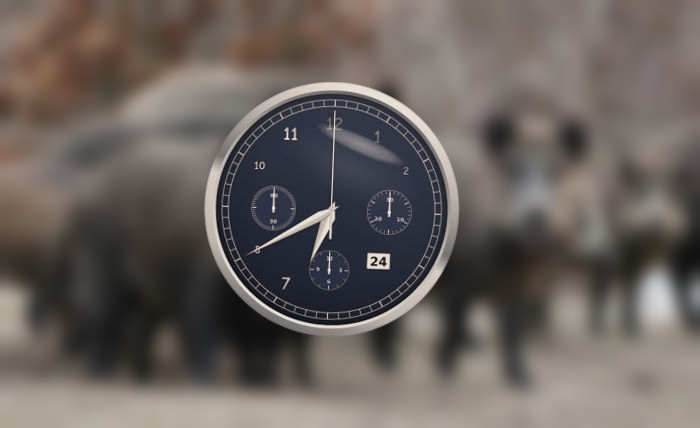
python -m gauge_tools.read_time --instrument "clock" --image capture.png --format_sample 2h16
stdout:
6h40
